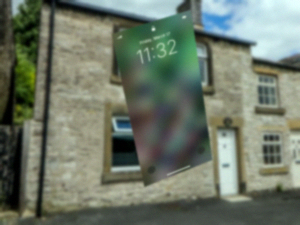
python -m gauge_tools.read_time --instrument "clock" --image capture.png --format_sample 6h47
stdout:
11h32
